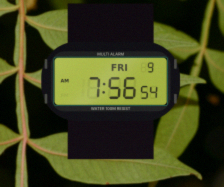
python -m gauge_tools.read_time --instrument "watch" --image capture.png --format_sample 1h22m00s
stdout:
7h56m54s
